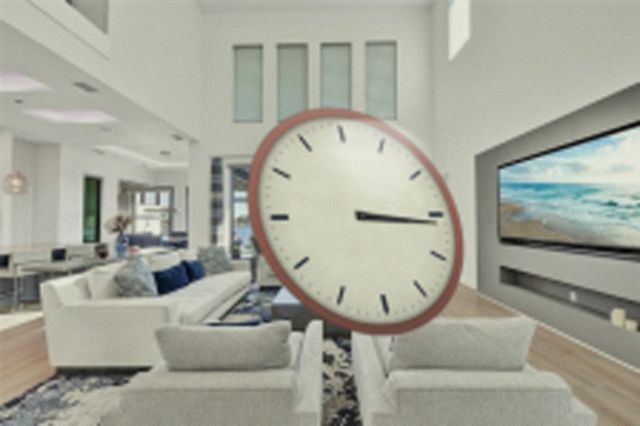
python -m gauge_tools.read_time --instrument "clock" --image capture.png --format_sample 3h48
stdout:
3h16
